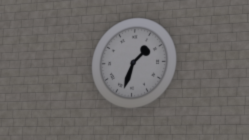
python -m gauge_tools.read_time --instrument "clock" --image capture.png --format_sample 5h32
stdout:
1h33
